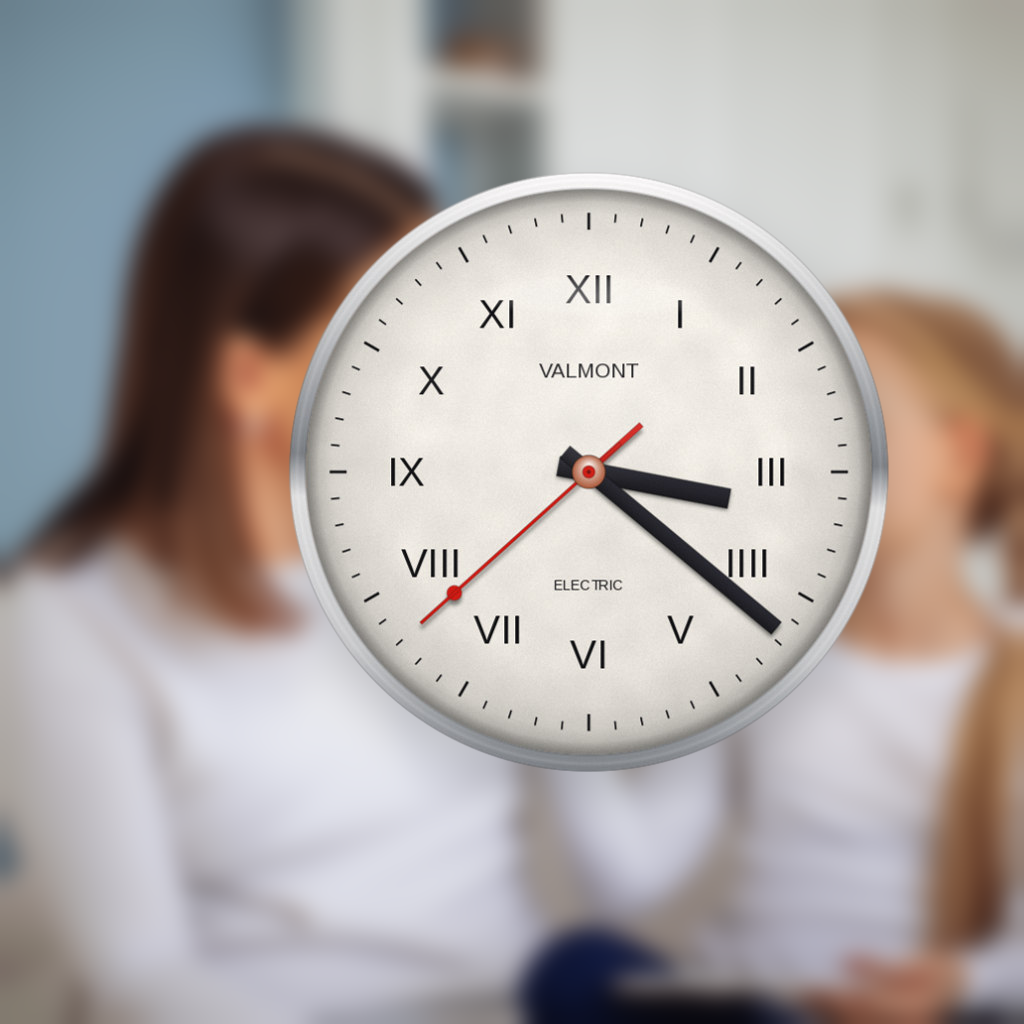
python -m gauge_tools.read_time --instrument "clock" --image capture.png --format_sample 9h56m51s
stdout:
3h21m38s
